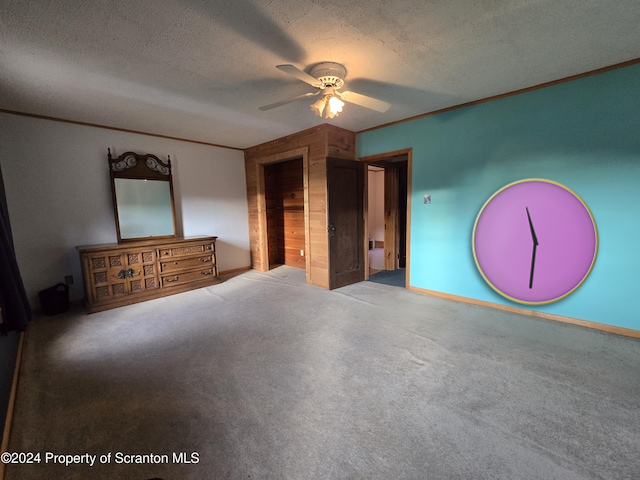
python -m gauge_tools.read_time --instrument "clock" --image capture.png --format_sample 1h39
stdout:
11h31
